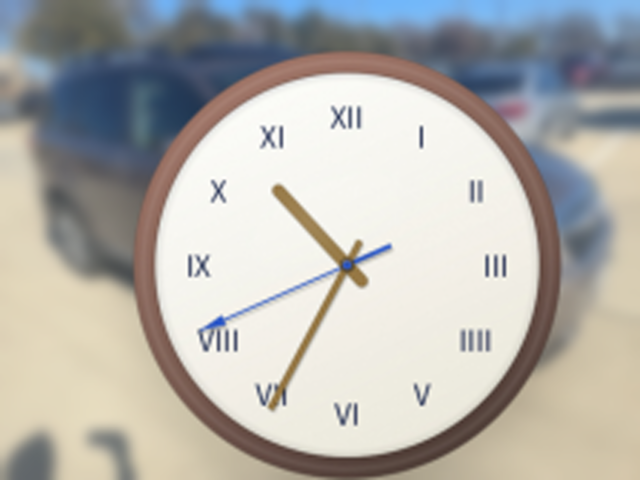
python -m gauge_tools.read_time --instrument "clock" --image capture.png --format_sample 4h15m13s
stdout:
10h34m41s
